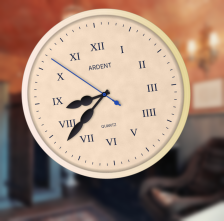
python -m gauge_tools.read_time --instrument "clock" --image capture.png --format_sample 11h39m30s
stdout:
8h37m52s
